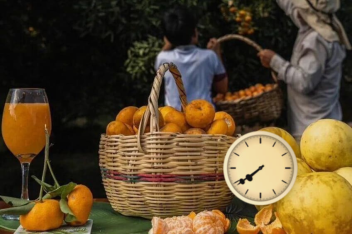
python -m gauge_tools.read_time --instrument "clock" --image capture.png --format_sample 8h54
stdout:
7h39
